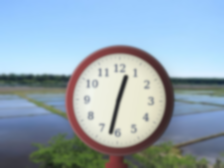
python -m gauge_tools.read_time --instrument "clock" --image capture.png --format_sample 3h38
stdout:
12h32
